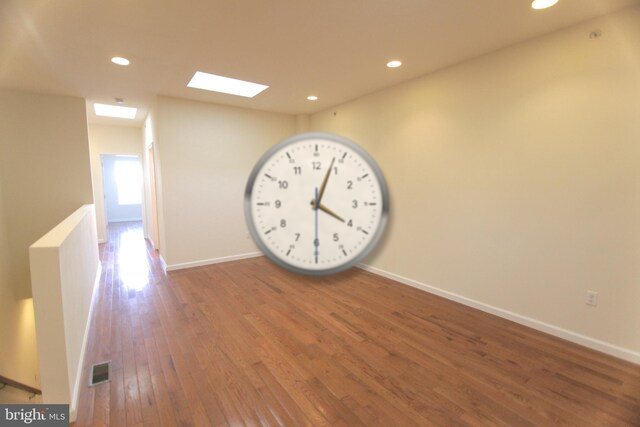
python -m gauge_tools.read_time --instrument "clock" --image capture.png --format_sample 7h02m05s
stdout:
4h03m30s
